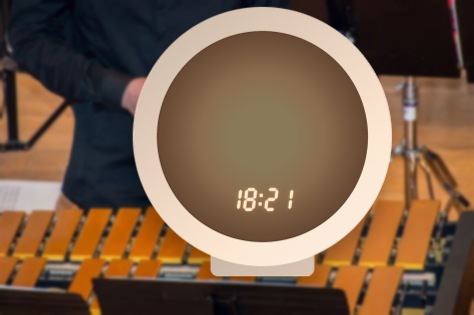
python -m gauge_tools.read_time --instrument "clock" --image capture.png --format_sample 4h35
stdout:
18h21
